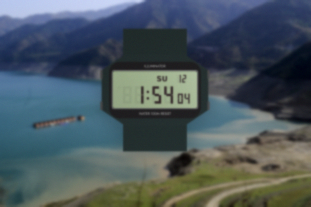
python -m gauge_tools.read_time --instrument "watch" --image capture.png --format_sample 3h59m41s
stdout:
1h54m04s
